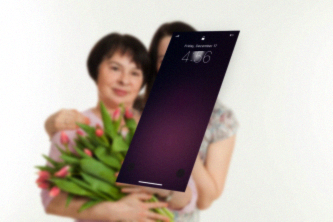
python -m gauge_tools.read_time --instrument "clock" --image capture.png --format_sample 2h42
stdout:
4h56
